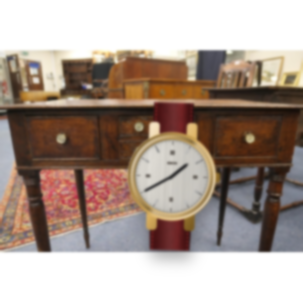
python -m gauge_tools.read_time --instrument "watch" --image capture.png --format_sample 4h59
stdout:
1h40
